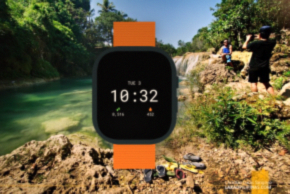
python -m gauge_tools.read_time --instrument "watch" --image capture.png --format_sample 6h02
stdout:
10h32
